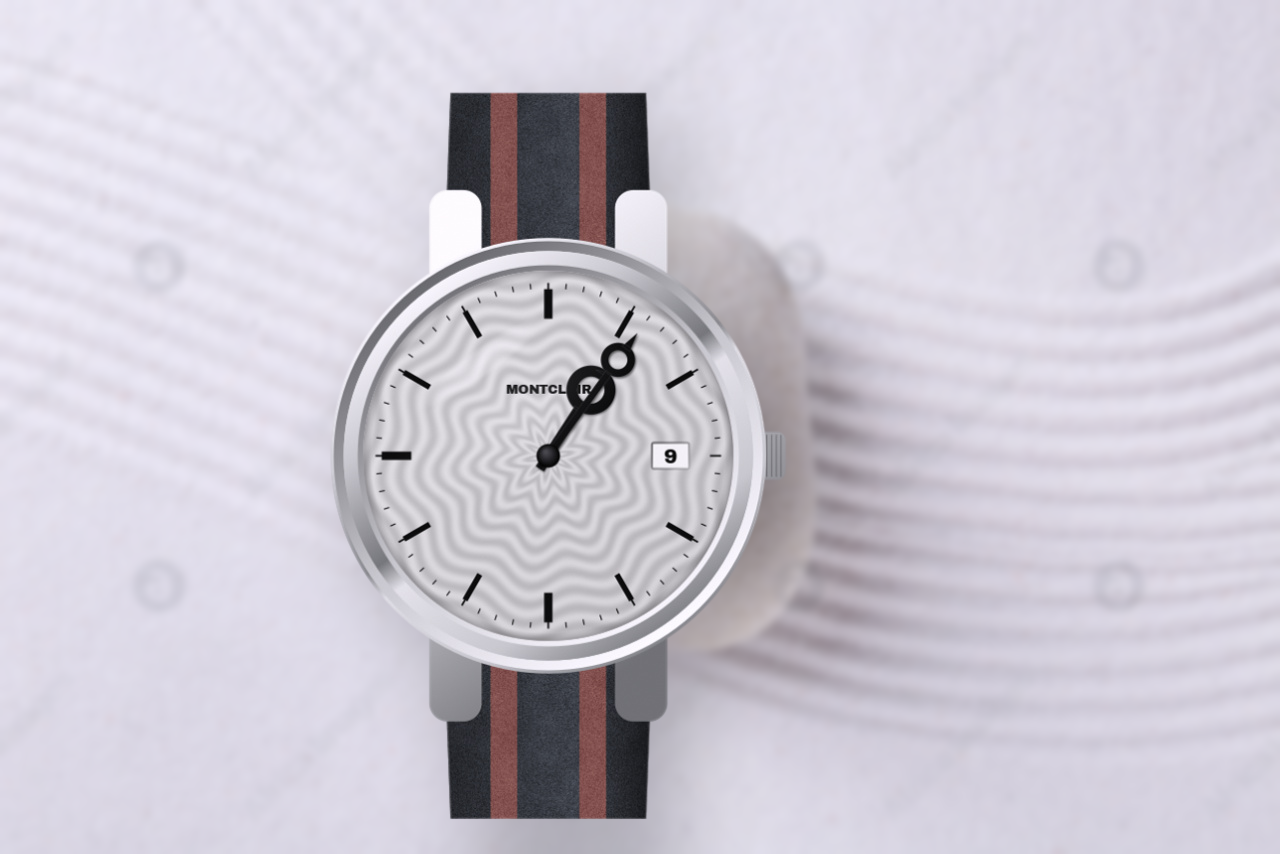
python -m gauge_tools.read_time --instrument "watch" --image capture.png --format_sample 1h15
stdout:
1h06
